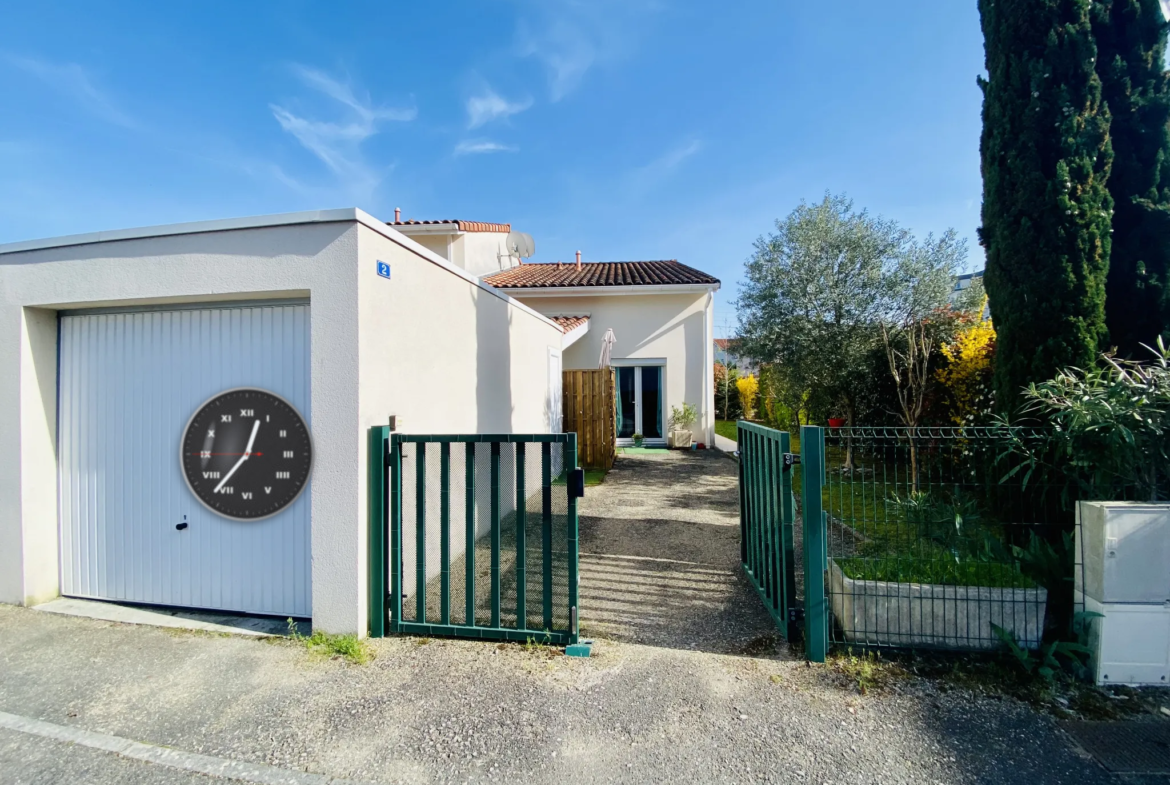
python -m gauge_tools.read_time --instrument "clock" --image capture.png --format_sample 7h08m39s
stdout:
12h36m45s
